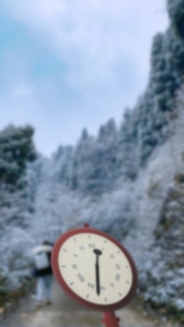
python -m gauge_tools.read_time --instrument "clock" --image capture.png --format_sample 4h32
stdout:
12h32
